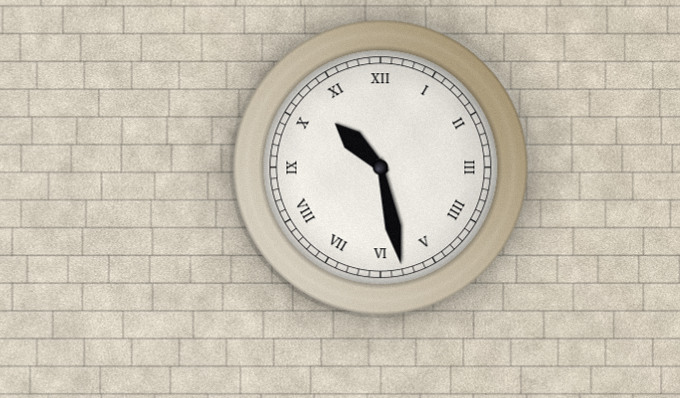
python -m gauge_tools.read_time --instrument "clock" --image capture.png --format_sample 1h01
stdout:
10h28
